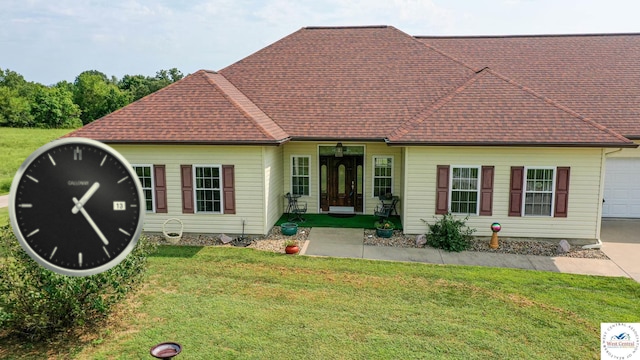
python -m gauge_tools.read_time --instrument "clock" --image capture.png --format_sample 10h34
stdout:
1h24
